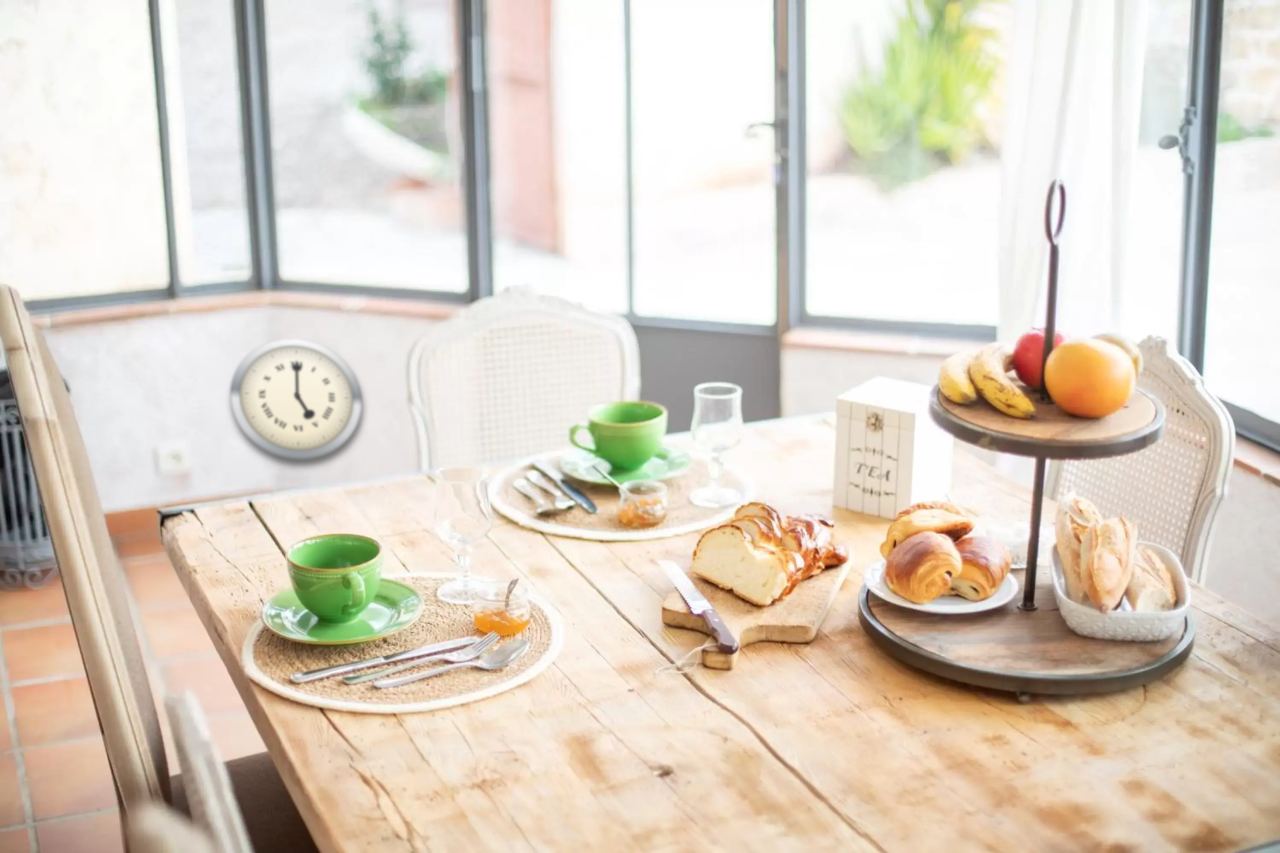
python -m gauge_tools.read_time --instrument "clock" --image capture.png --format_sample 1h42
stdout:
5h00
